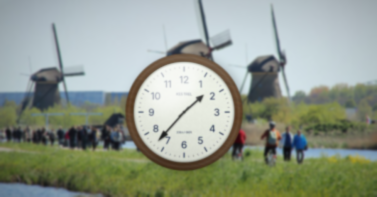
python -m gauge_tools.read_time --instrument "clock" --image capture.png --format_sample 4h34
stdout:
1h37
